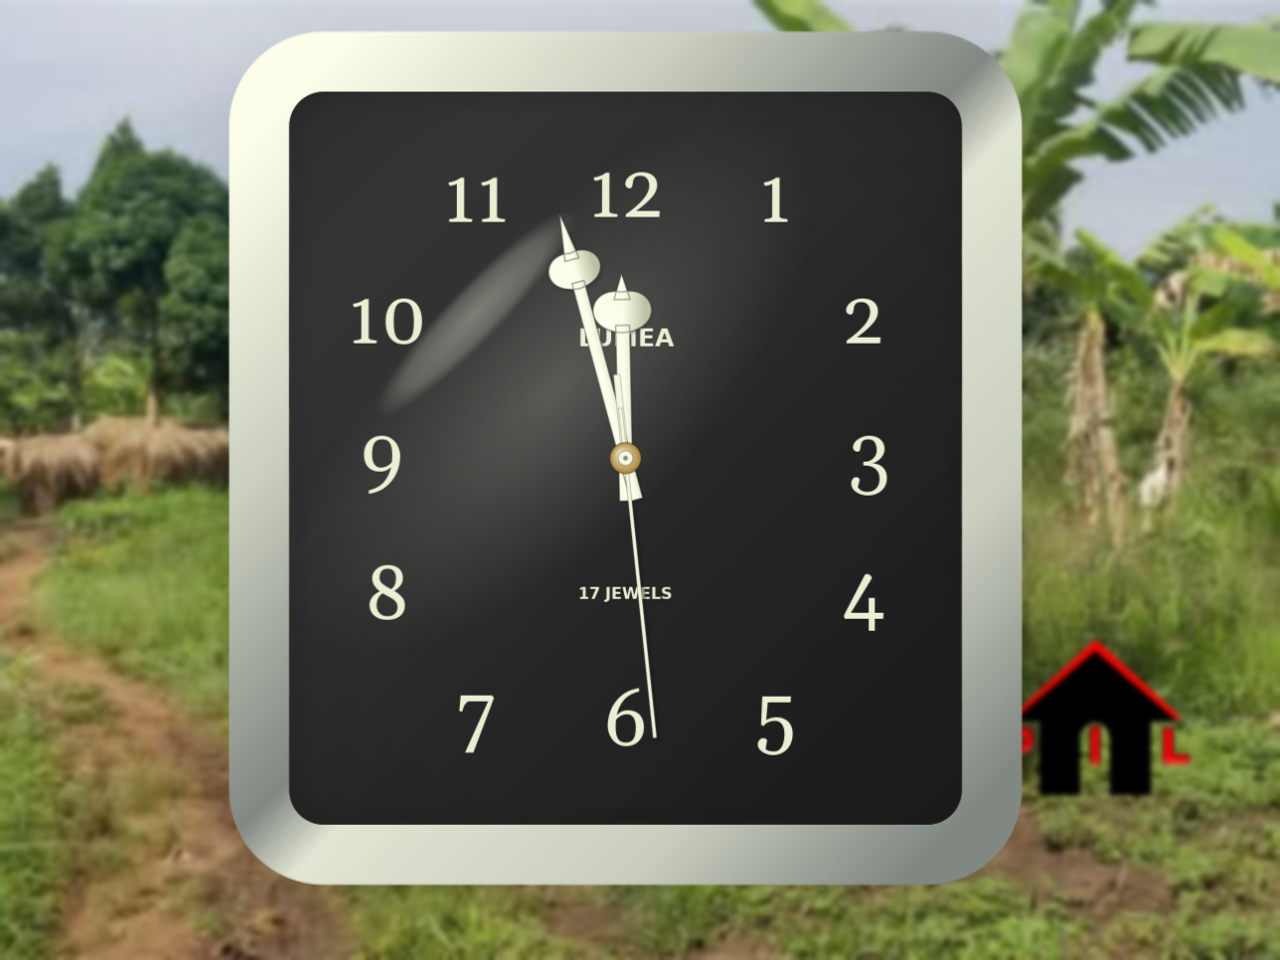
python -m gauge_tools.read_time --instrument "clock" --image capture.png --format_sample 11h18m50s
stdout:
11h57m29s
